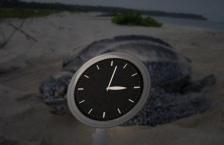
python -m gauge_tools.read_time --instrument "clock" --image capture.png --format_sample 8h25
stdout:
3h02
